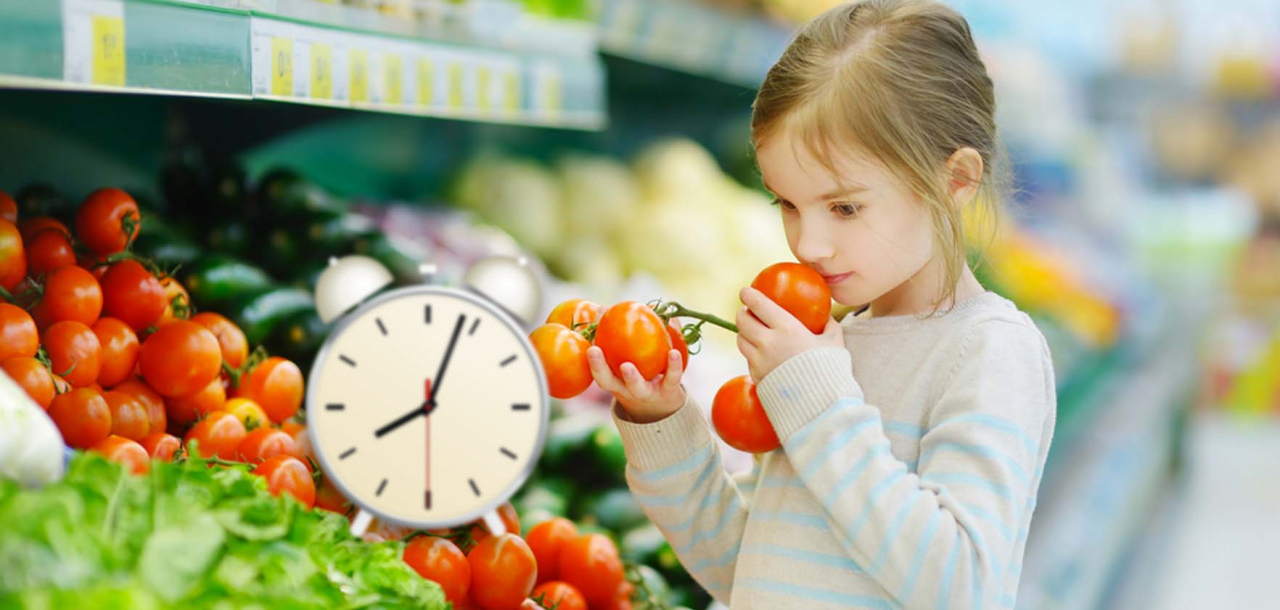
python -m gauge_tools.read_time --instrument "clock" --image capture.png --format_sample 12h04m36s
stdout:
8h03m30s
